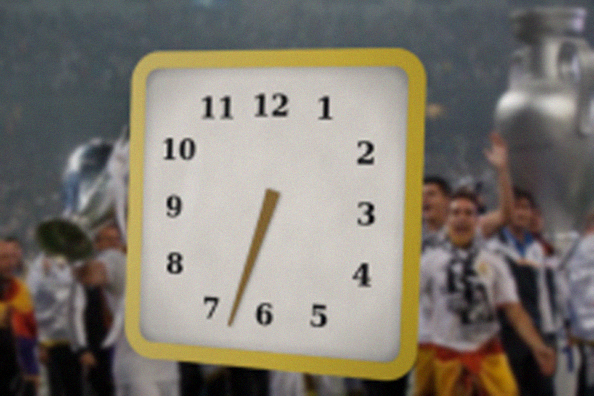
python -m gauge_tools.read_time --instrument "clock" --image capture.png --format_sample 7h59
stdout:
6h33
